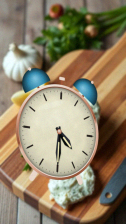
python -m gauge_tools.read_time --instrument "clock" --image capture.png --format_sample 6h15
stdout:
4h30
